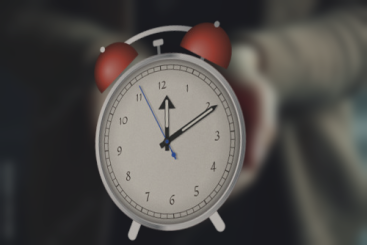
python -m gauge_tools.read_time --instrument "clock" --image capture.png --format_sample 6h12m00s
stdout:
12h10m56s
